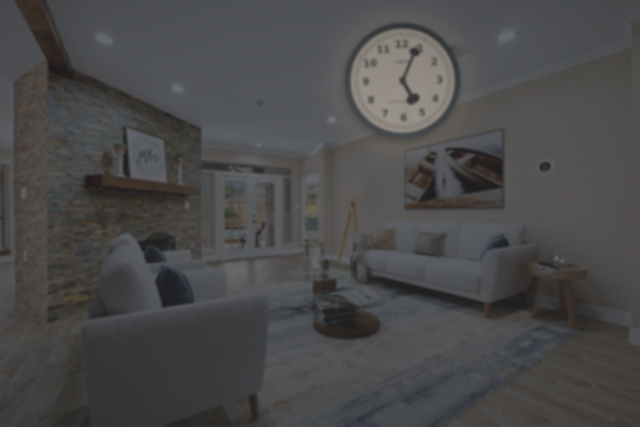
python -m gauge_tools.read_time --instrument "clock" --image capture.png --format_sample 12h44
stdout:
5h04
